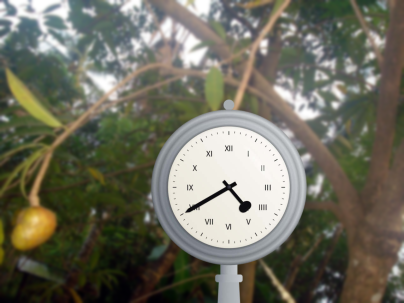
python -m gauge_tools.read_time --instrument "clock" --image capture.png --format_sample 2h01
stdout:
4h40
